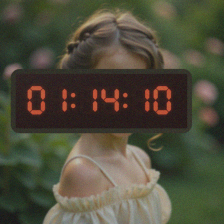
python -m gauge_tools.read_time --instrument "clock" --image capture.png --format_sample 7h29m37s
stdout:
1h14m10s
